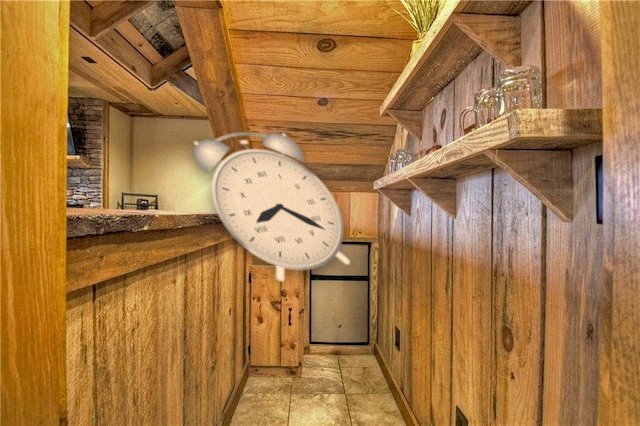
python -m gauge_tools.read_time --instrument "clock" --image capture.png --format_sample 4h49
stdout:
8h22
